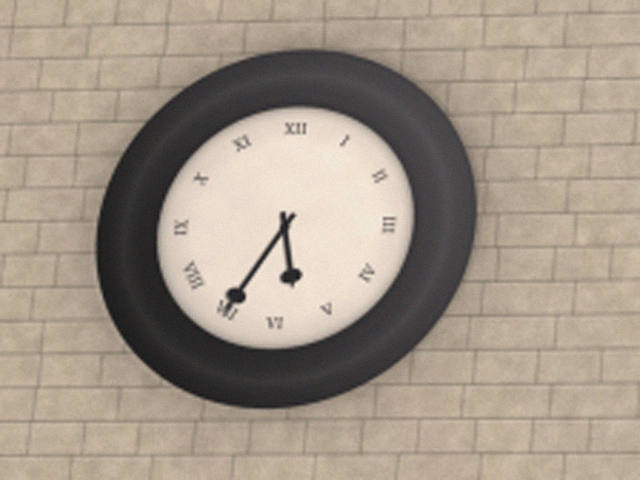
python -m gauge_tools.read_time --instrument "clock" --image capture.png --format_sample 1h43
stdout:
5h35
